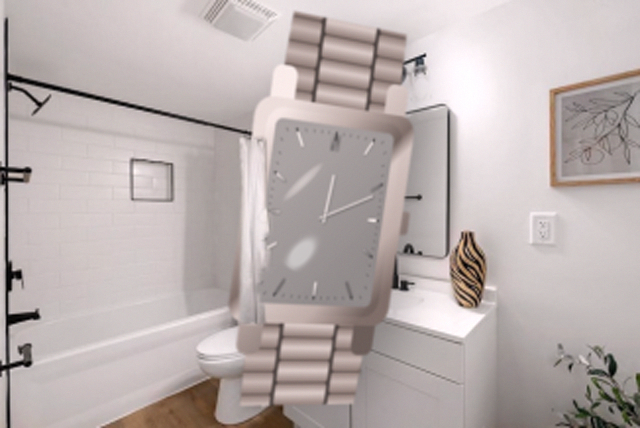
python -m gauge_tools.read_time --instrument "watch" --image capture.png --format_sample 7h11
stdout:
12h11
